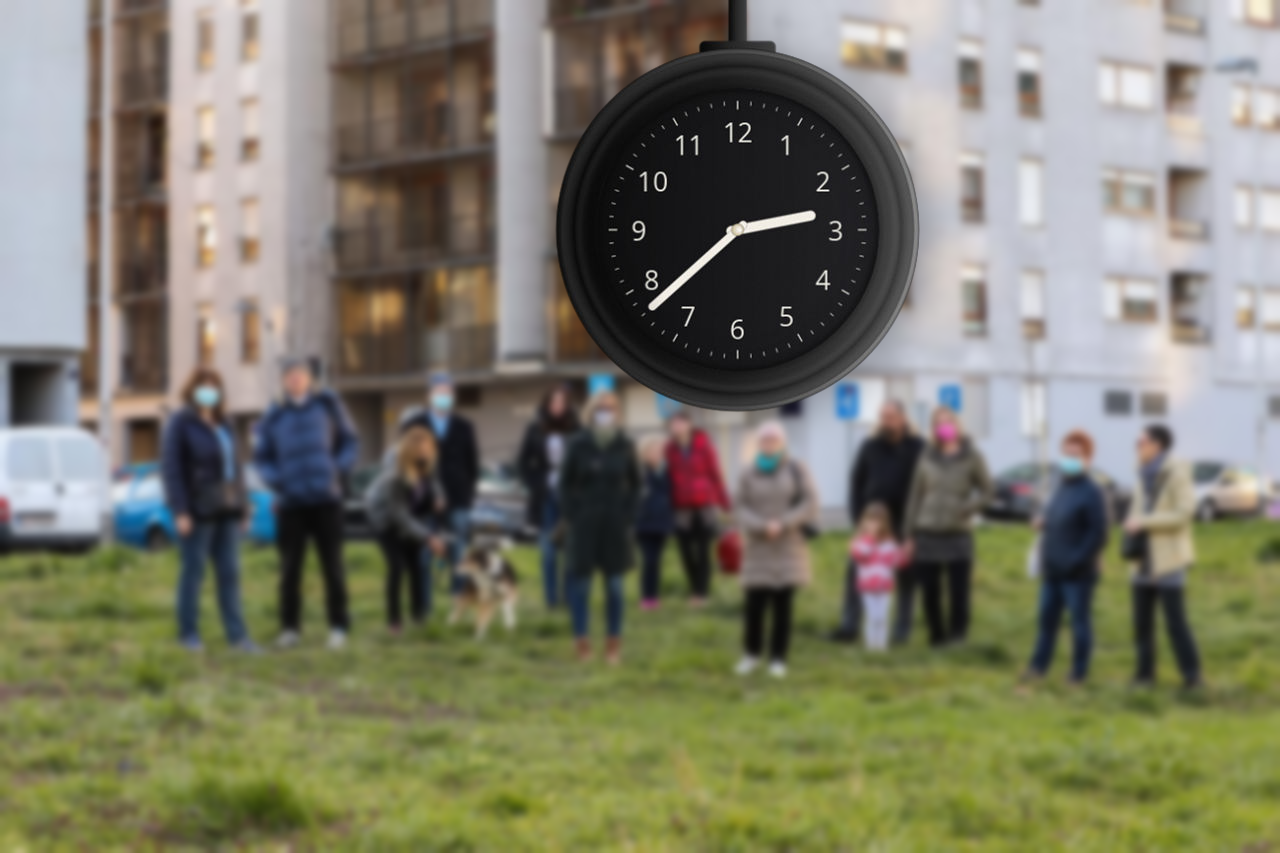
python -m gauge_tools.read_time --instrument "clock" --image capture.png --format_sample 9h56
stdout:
2h38
